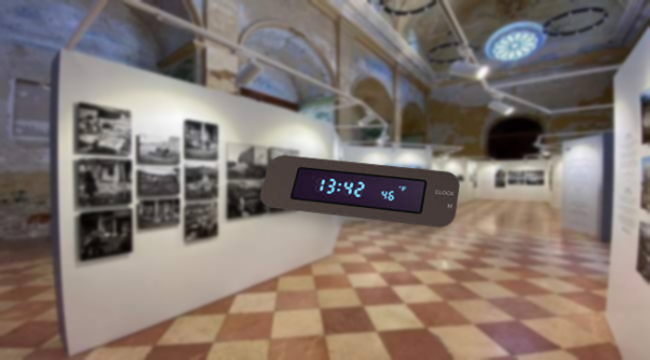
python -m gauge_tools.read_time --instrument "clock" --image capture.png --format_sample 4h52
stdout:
13h42
